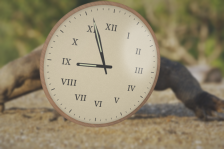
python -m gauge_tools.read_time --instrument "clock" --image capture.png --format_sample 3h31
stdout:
8h56
